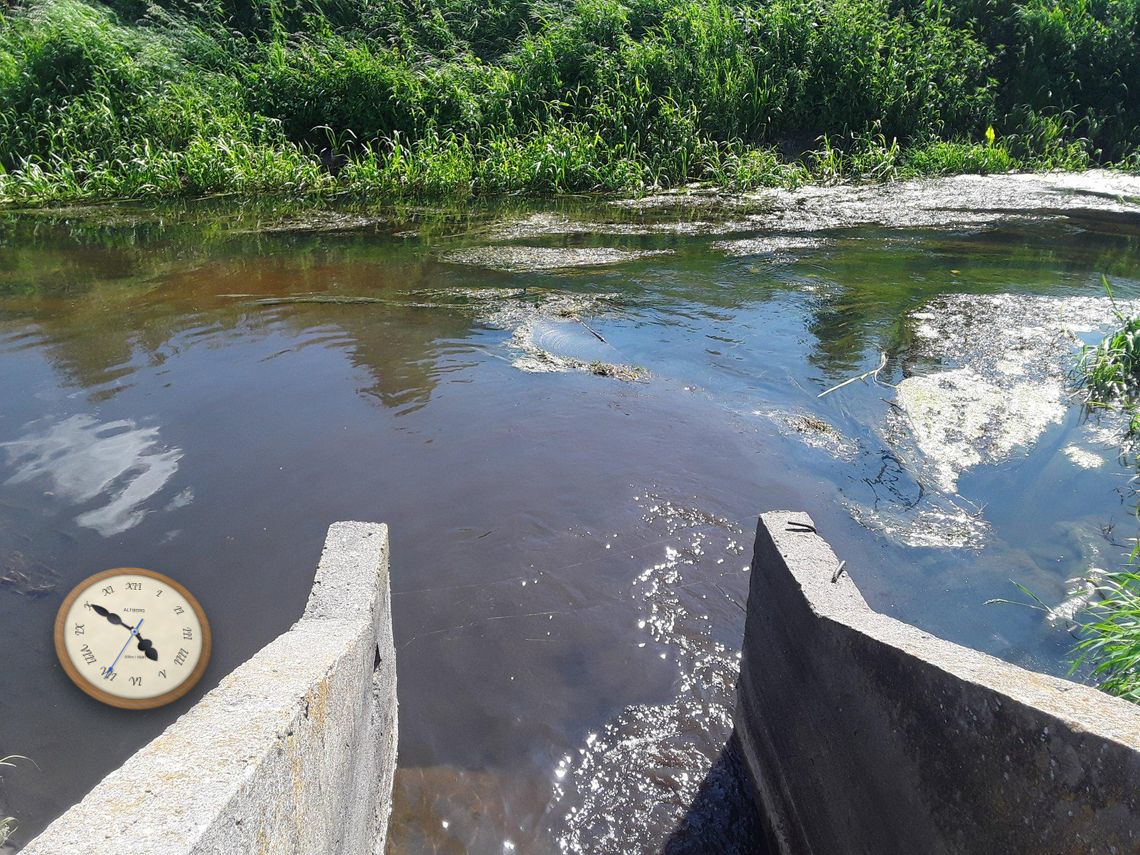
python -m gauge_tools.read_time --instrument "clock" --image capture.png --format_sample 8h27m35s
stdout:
4h50m35s
